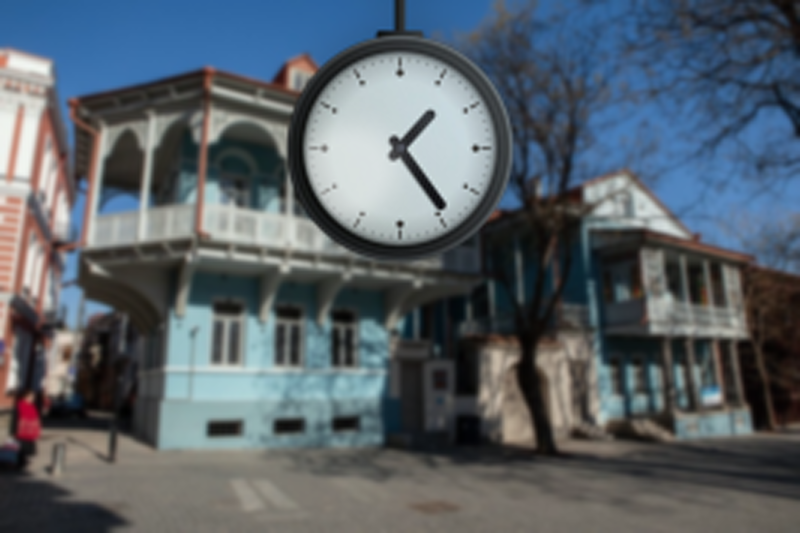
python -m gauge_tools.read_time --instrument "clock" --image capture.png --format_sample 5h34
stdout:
1h24
